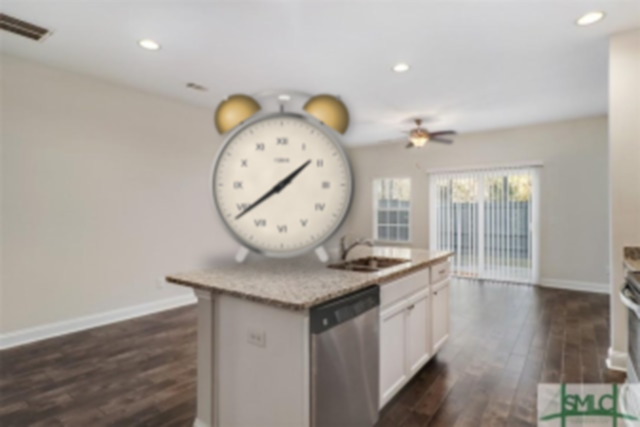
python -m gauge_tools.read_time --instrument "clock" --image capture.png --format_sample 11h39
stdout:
1h39
